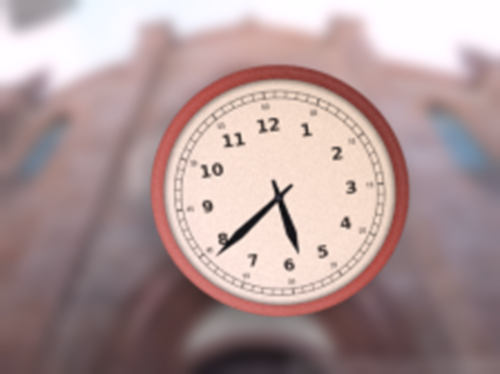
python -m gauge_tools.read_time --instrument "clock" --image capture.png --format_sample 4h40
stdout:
5h39
